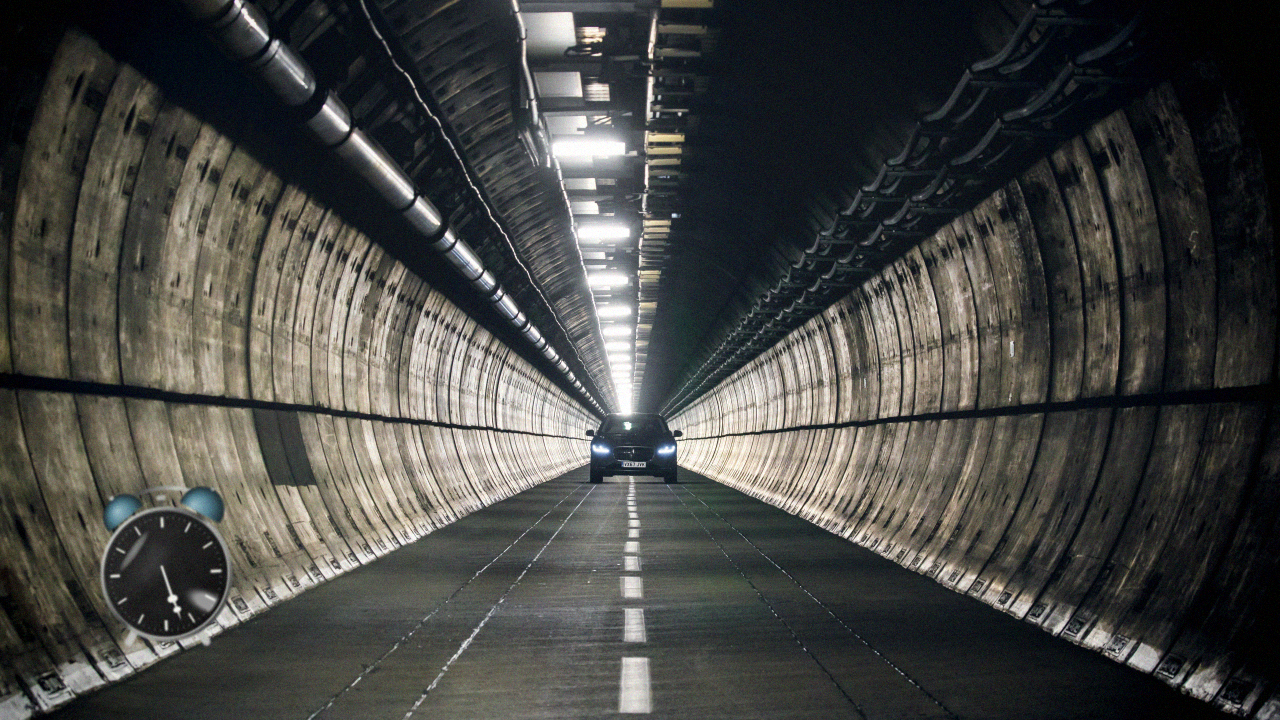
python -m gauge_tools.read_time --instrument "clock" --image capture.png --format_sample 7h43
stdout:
5h27
